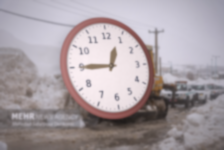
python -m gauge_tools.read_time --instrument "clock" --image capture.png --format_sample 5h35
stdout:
12h45
